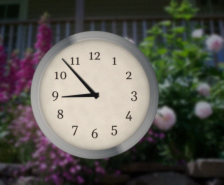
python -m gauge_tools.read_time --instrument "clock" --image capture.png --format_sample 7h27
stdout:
8h53
